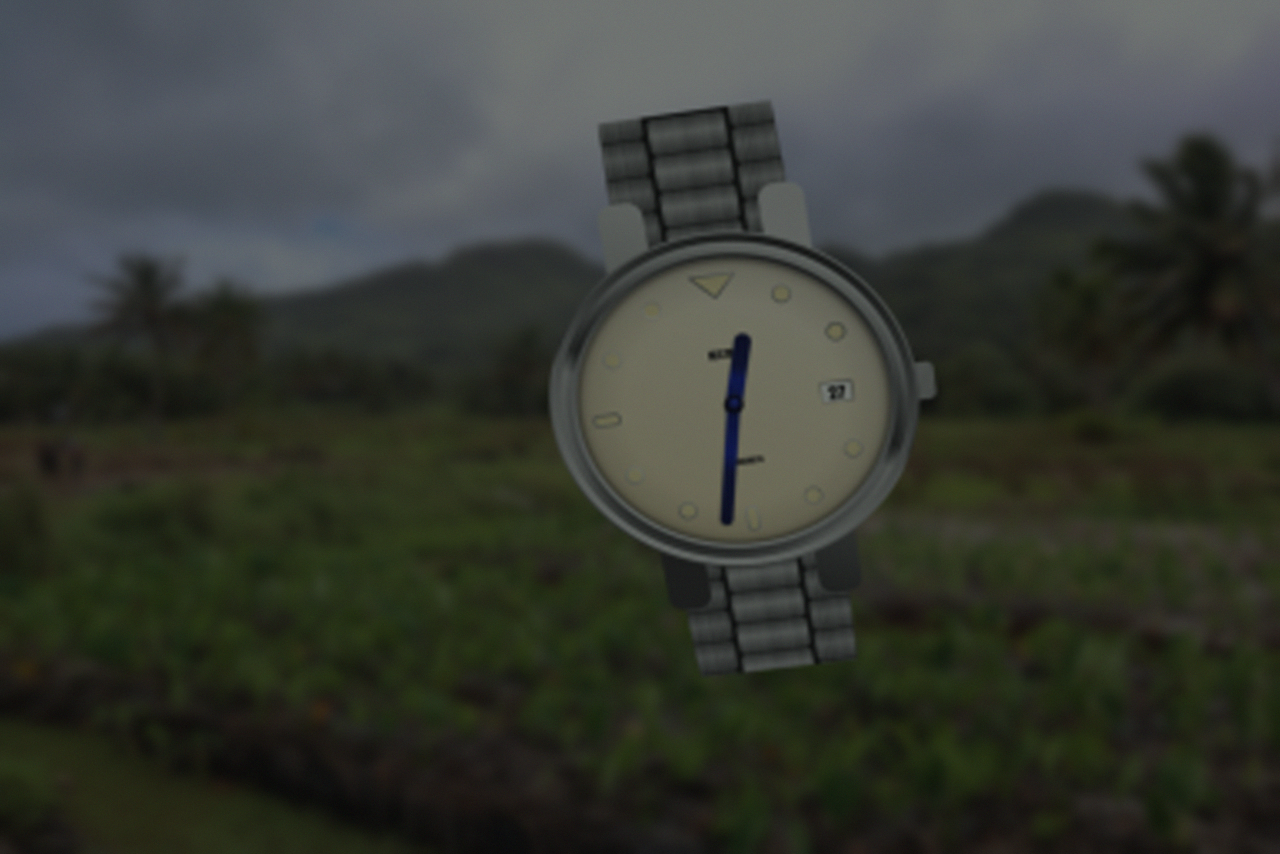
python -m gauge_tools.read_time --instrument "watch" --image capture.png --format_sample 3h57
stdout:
12h32
